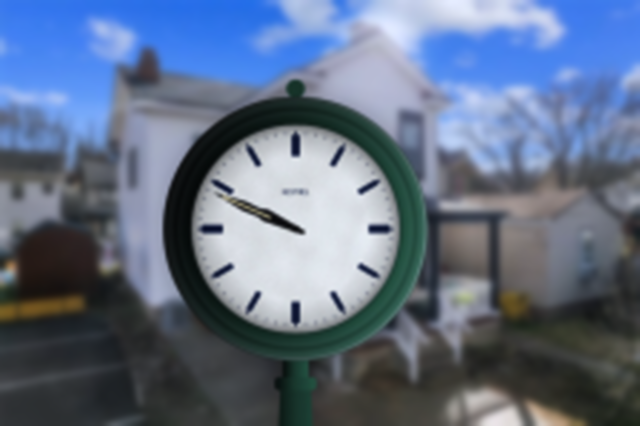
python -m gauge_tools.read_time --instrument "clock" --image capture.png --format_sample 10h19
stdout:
9h49
